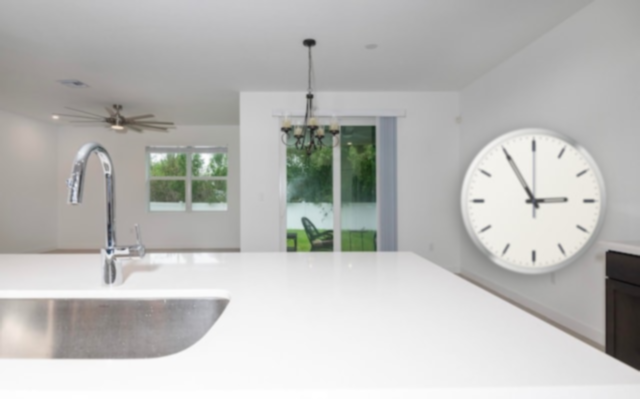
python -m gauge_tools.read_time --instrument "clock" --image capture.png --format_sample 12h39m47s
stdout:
2h55m00s
